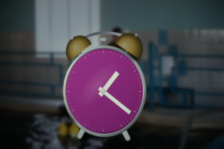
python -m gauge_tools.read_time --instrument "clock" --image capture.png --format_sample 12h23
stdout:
1h21
